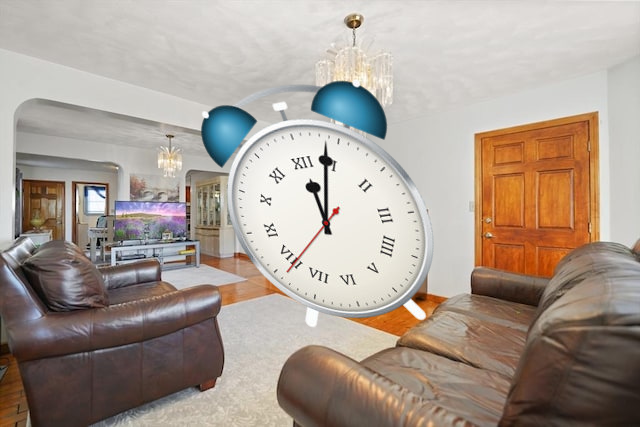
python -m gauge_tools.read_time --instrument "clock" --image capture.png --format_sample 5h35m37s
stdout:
12h03m39s
